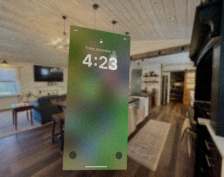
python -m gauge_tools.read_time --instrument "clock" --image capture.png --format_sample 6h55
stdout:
4h23
